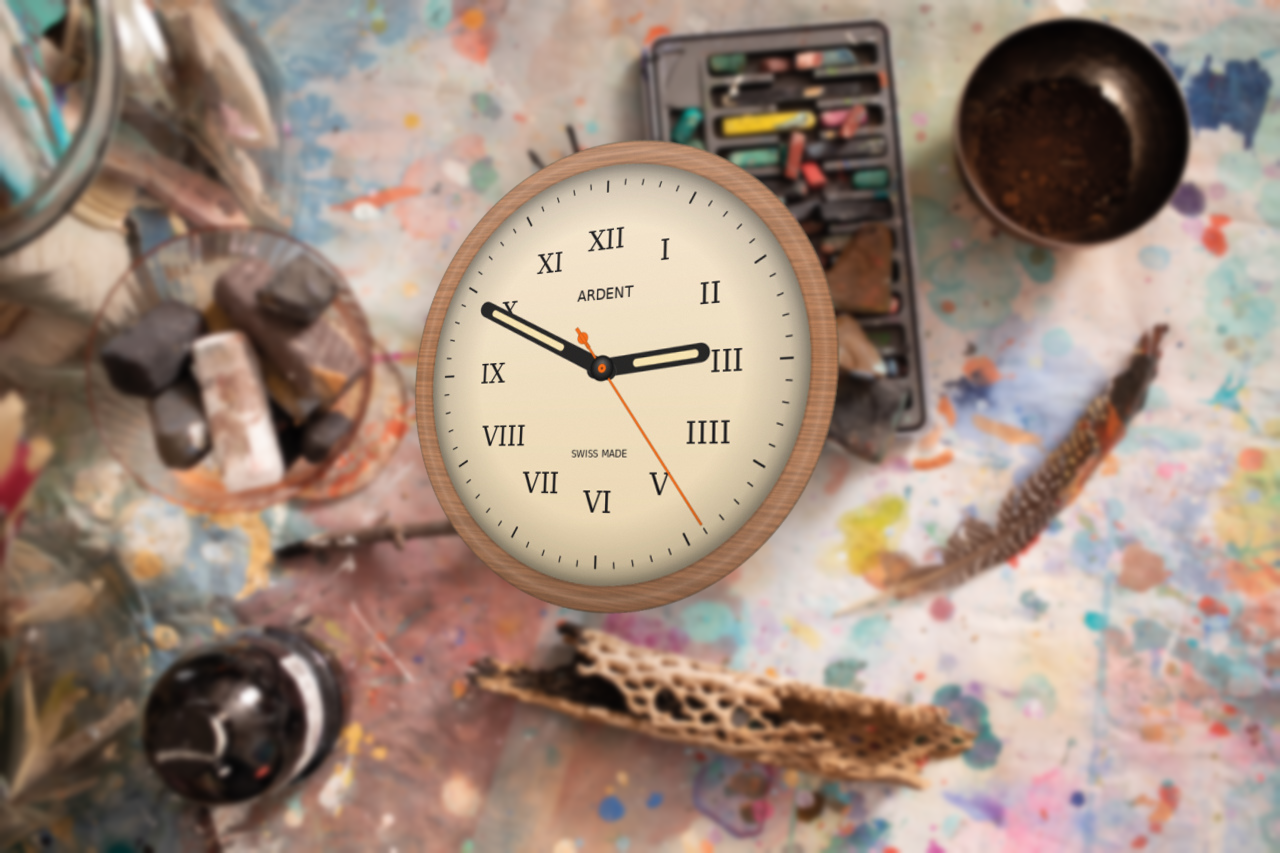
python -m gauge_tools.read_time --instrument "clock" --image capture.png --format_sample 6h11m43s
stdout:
2h49m24s
